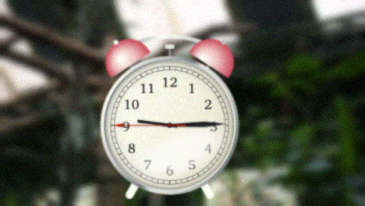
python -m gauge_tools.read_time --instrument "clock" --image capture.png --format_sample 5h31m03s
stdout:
9h14m45s
